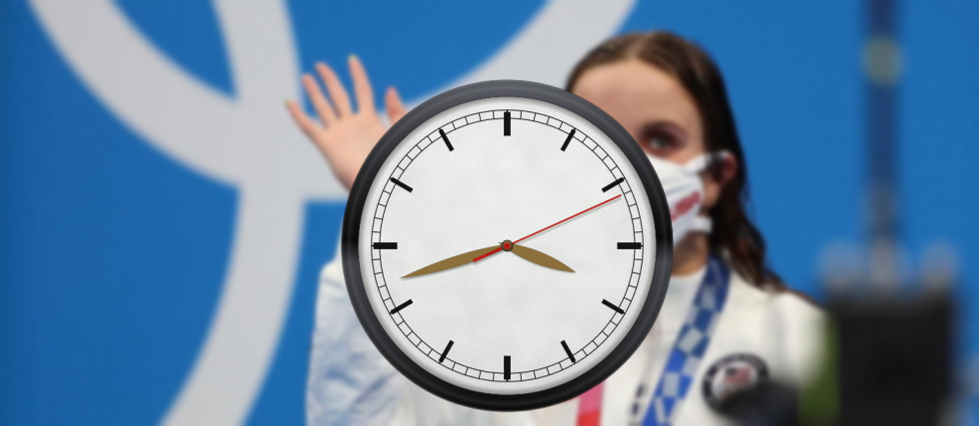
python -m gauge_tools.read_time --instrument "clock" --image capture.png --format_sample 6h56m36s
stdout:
3h42m11s
